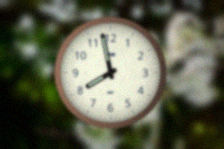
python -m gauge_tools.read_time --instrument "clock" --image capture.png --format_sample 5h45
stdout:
7h58
